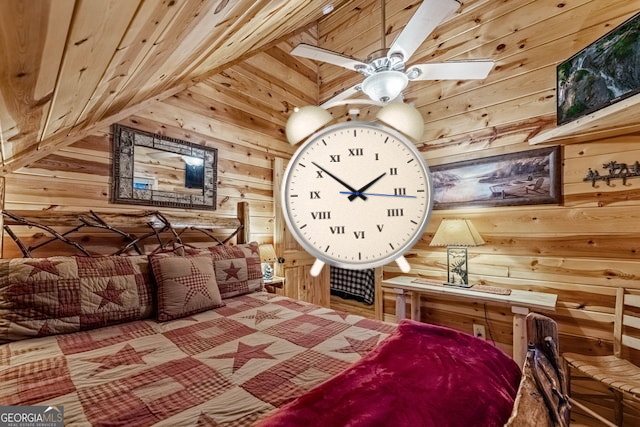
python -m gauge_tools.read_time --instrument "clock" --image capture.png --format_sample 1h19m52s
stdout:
1h51m16s
